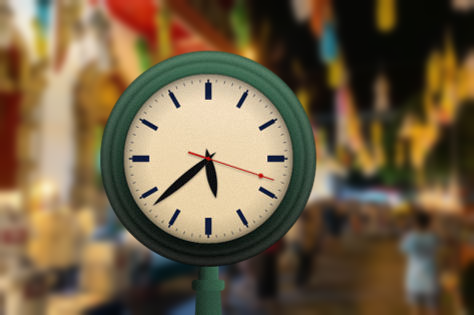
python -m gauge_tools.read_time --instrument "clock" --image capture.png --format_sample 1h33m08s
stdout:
5h38m18s
